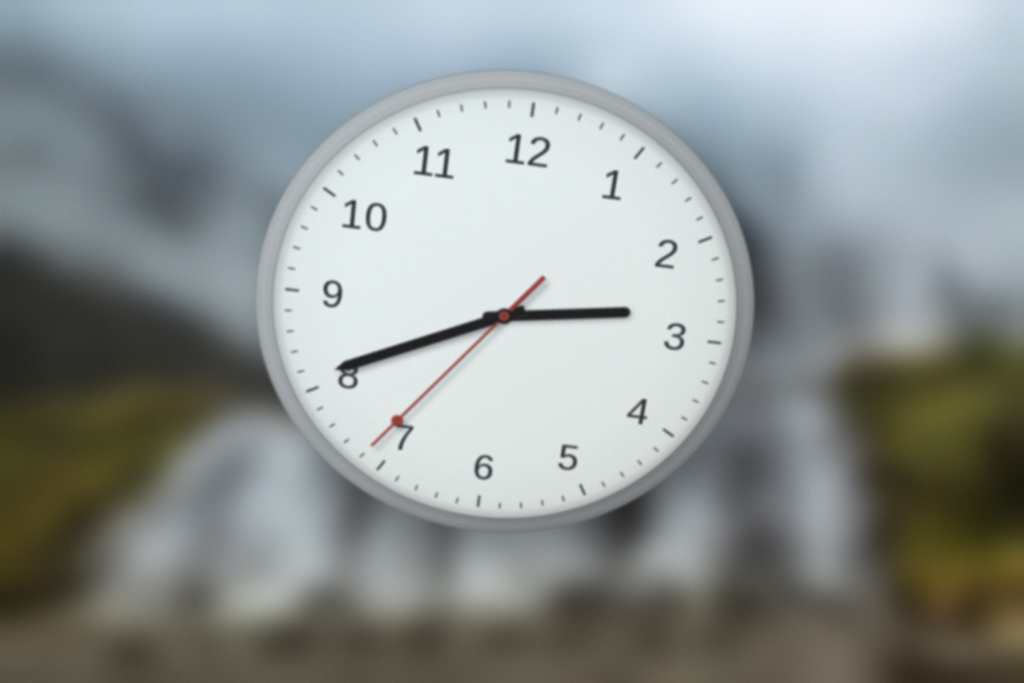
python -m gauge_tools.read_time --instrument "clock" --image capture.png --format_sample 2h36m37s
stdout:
2h40m36s
